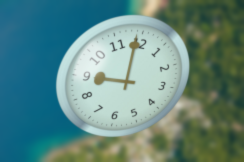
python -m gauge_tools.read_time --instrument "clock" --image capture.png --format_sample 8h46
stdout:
8h59
